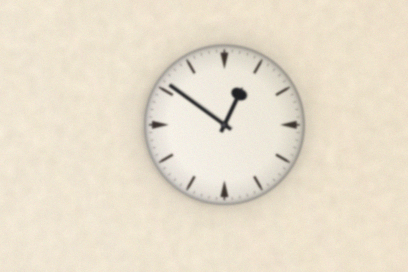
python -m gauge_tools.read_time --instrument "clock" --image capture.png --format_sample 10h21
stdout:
12h51
